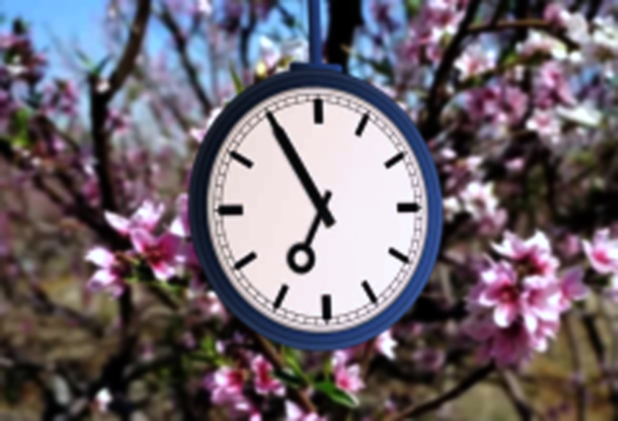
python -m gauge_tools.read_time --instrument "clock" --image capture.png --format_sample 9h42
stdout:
6h55
